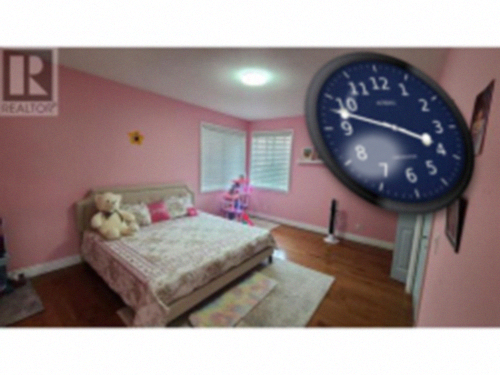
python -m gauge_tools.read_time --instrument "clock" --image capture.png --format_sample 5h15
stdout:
3h48
